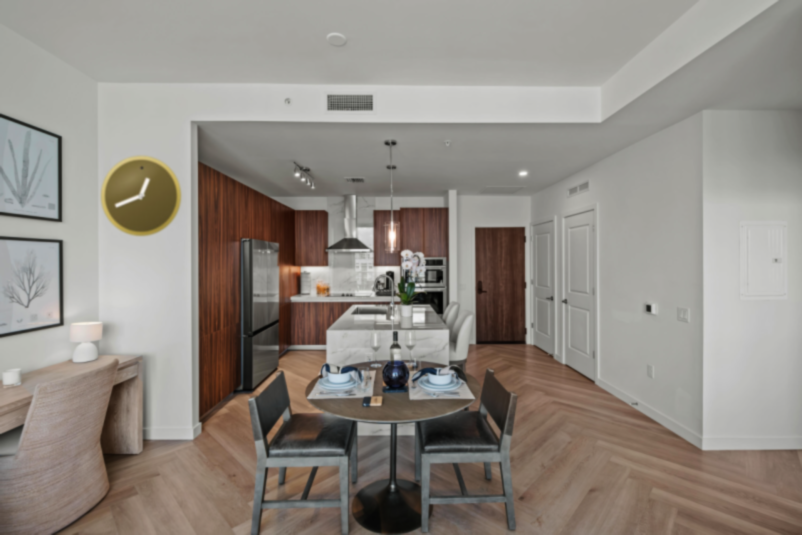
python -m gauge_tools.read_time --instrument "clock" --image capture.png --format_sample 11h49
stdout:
12h41
